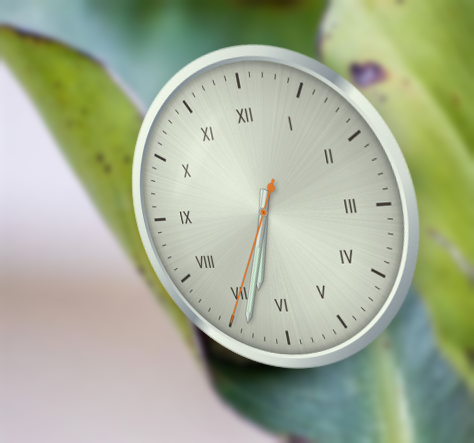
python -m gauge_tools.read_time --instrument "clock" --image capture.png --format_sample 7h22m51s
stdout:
6h33m35s
